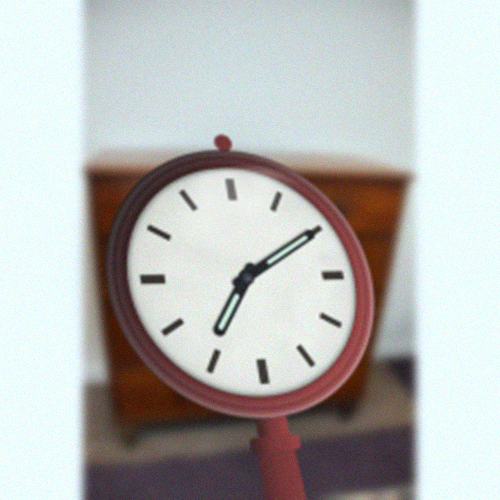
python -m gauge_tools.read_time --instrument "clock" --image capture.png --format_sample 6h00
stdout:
7h10
